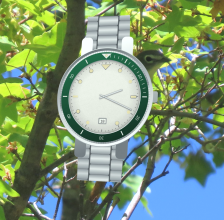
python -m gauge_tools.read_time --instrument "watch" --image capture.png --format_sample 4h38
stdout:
2h19
